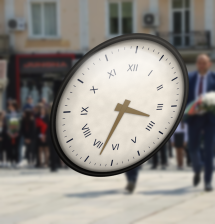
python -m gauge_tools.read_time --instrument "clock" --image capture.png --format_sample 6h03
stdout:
3h33
